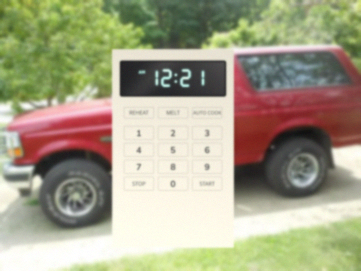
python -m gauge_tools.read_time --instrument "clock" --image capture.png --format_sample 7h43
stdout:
12h21
